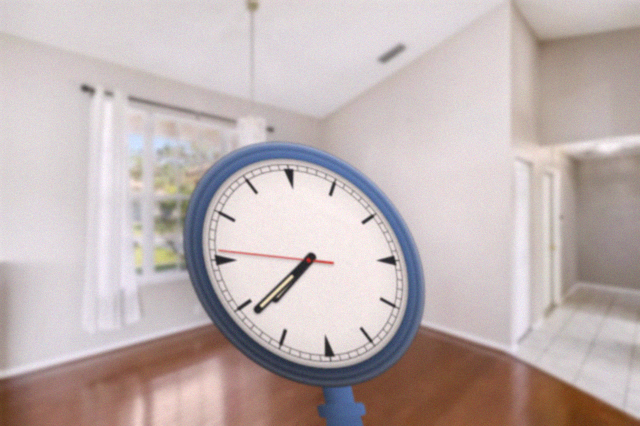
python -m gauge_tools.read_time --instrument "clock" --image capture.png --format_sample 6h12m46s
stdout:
7h38m46s
